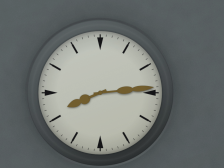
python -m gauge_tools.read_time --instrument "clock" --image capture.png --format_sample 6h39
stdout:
8h14
